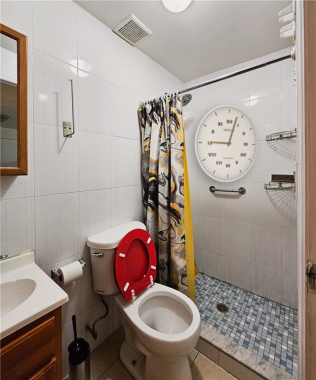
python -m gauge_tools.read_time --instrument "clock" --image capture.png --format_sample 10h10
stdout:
9h03
